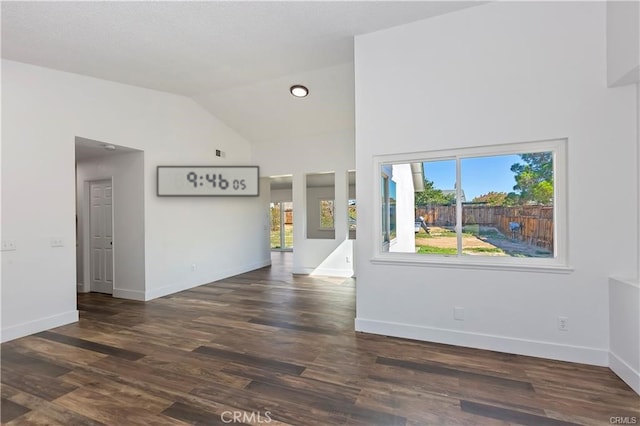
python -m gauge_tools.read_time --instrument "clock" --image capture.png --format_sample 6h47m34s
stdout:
9h46m05s
